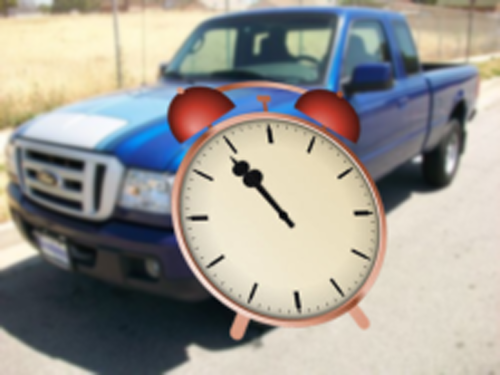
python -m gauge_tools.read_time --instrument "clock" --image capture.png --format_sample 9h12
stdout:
10h54
